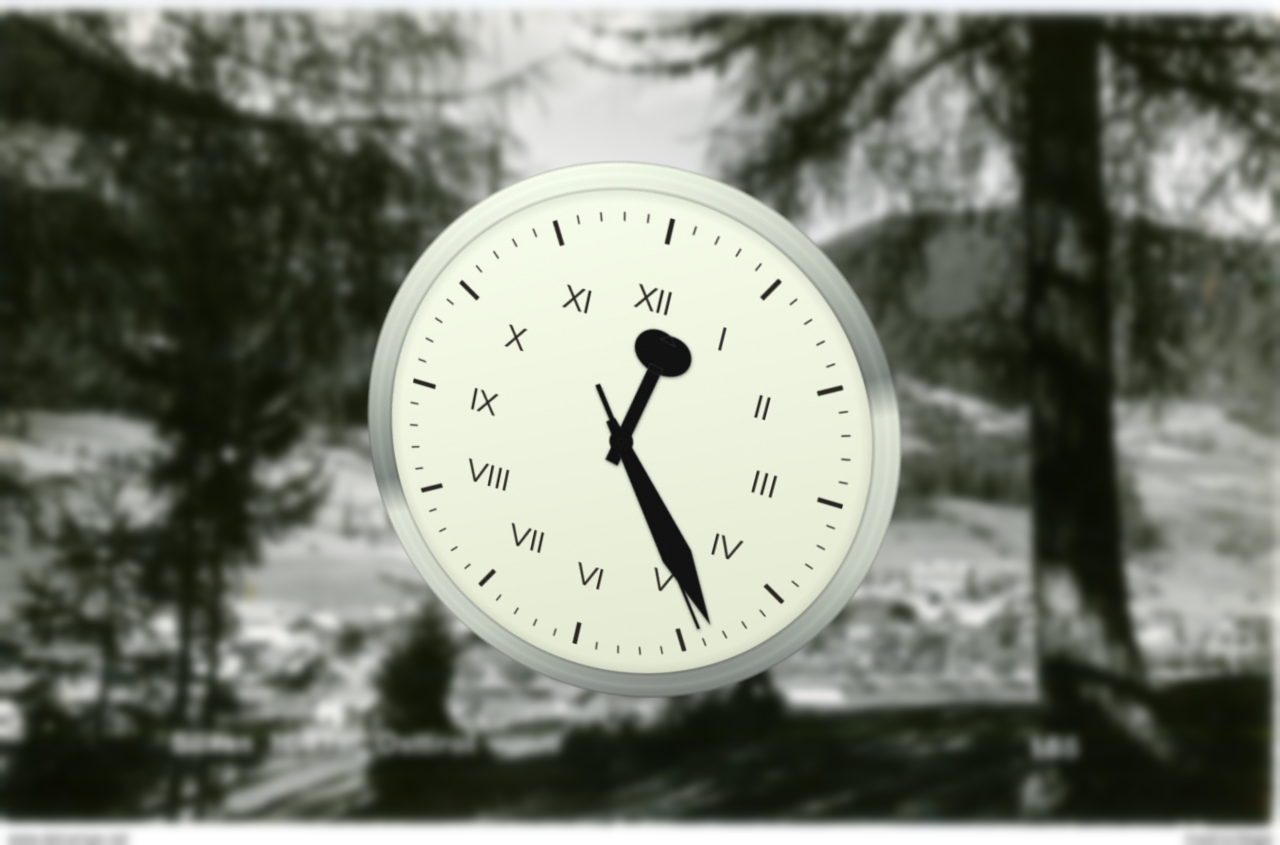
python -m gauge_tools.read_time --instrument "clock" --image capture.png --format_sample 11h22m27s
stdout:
12h23m24s
